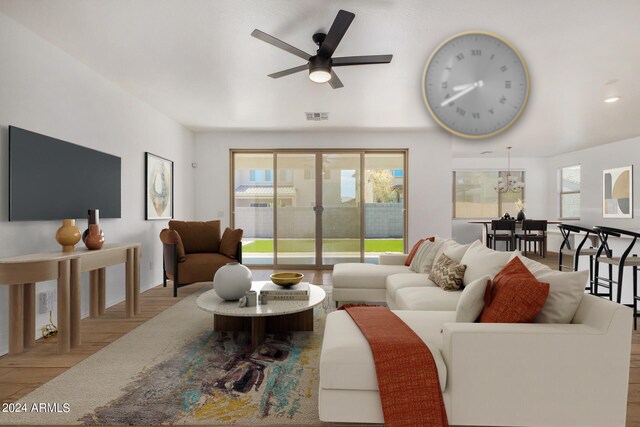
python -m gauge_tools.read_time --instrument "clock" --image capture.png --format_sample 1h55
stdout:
8h40
